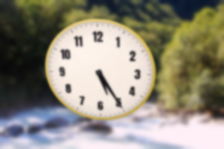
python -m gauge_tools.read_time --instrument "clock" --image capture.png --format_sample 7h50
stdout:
5h25
